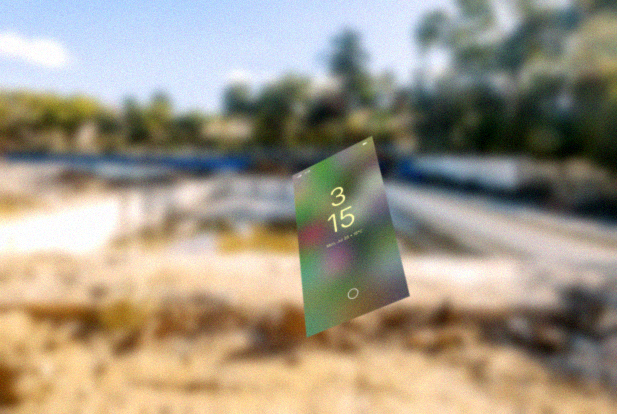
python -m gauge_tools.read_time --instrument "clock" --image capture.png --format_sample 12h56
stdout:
3h15
